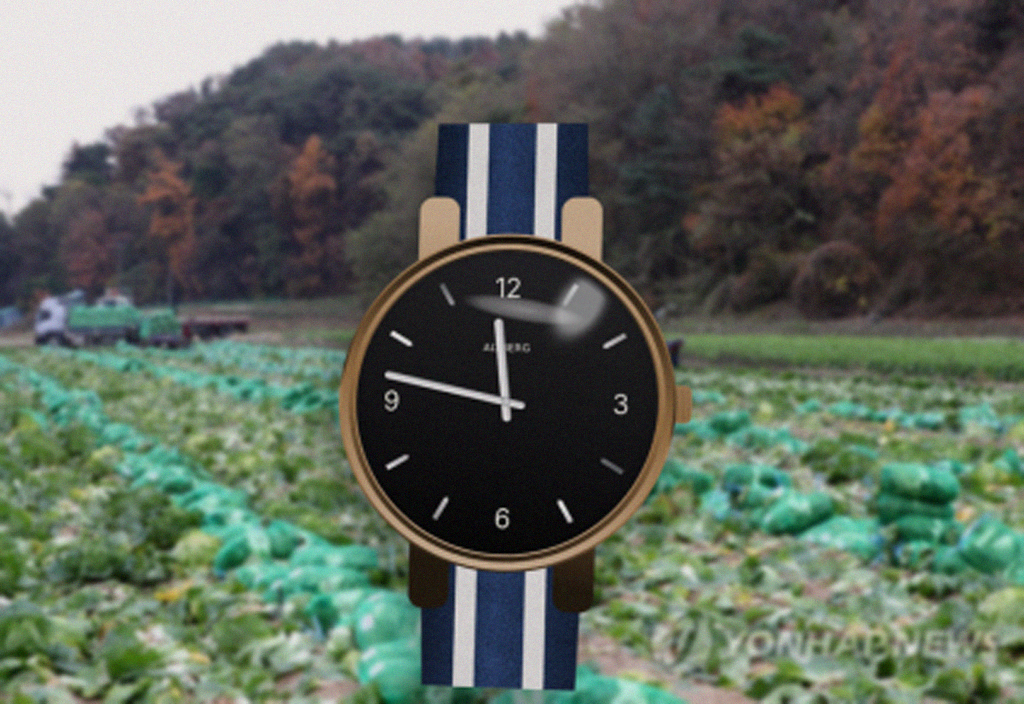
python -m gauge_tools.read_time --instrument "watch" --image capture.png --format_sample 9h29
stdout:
11h47
